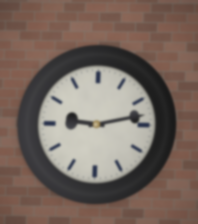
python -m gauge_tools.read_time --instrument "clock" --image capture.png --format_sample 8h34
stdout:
9h13
